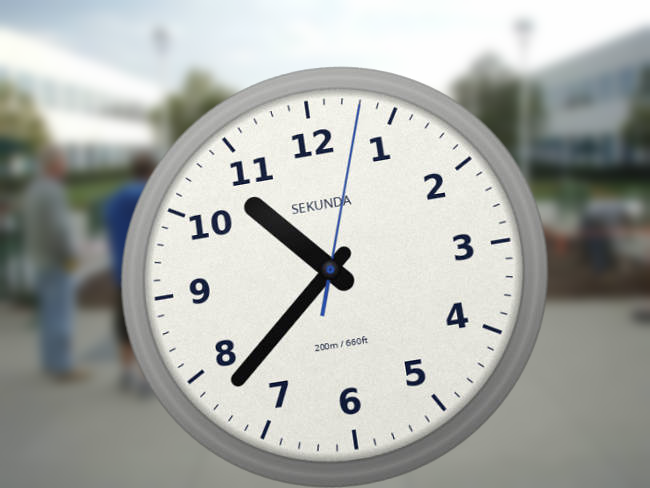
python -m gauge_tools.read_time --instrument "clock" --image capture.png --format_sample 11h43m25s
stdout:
10h38m03s
